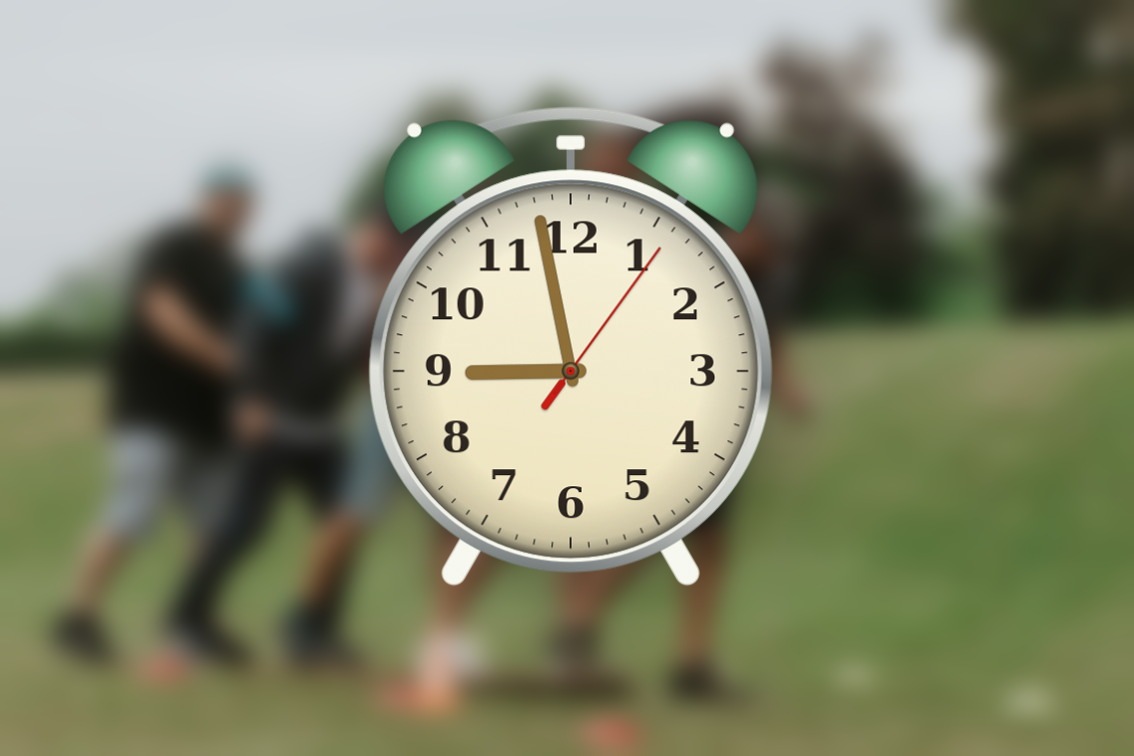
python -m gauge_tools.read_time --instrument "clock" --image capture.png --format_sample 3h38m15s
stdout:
8h58m06s
